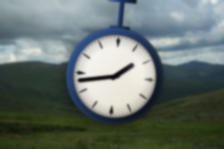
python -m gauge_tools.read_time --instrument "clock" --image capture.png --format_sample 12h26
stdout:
1h43
